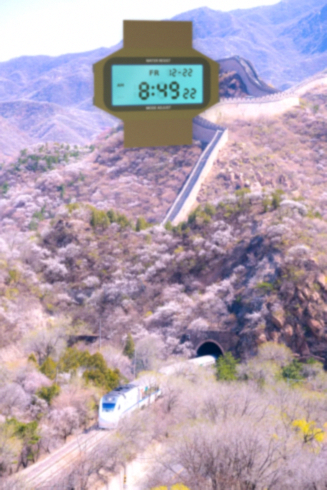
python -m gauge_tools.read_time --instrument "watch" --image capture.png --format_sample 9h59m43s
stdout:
8h49m22s
